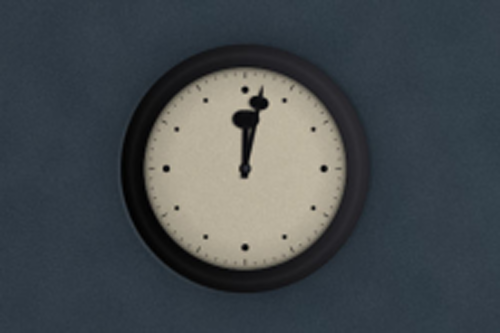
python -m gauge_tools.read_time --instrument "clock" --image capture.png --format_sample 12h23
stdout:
12h02
